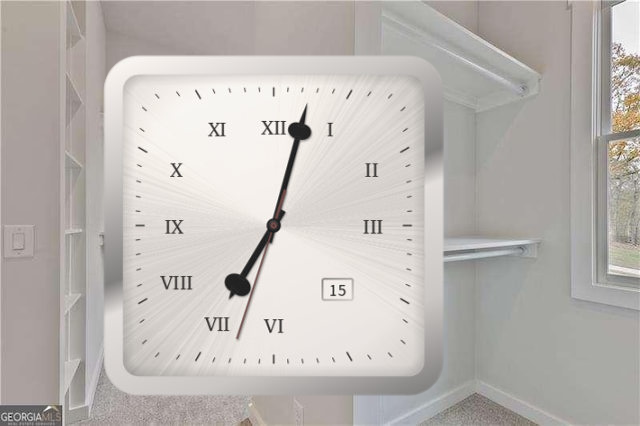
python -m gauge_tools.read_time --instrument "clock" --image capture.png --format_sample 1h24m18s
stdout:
7h02m33s
